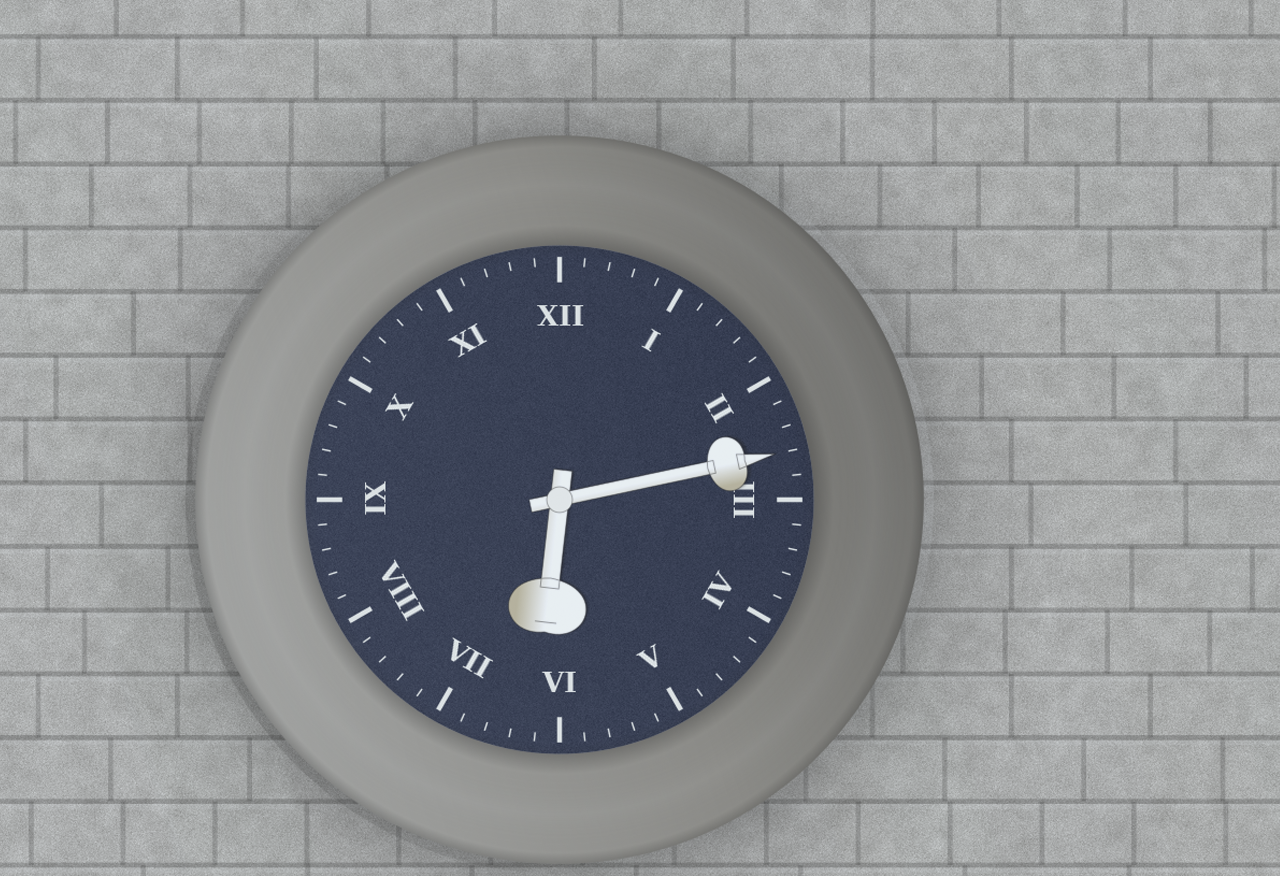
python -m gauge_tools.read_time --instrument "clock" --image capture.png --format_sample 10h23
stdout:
6h13
